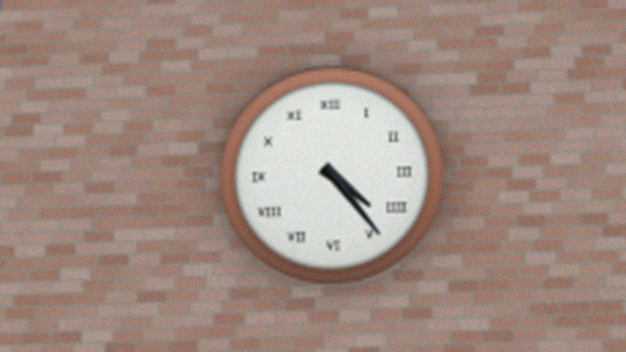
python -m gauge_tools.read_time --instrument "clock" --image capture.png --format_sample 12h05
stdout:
4h24
